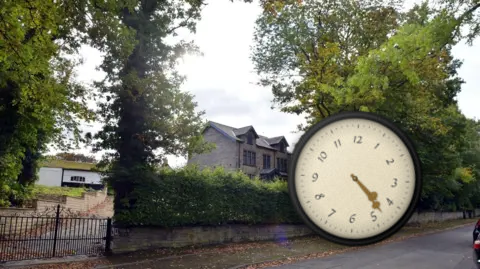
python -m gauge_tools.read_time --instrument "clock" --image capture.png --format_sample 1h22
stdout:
4h23
